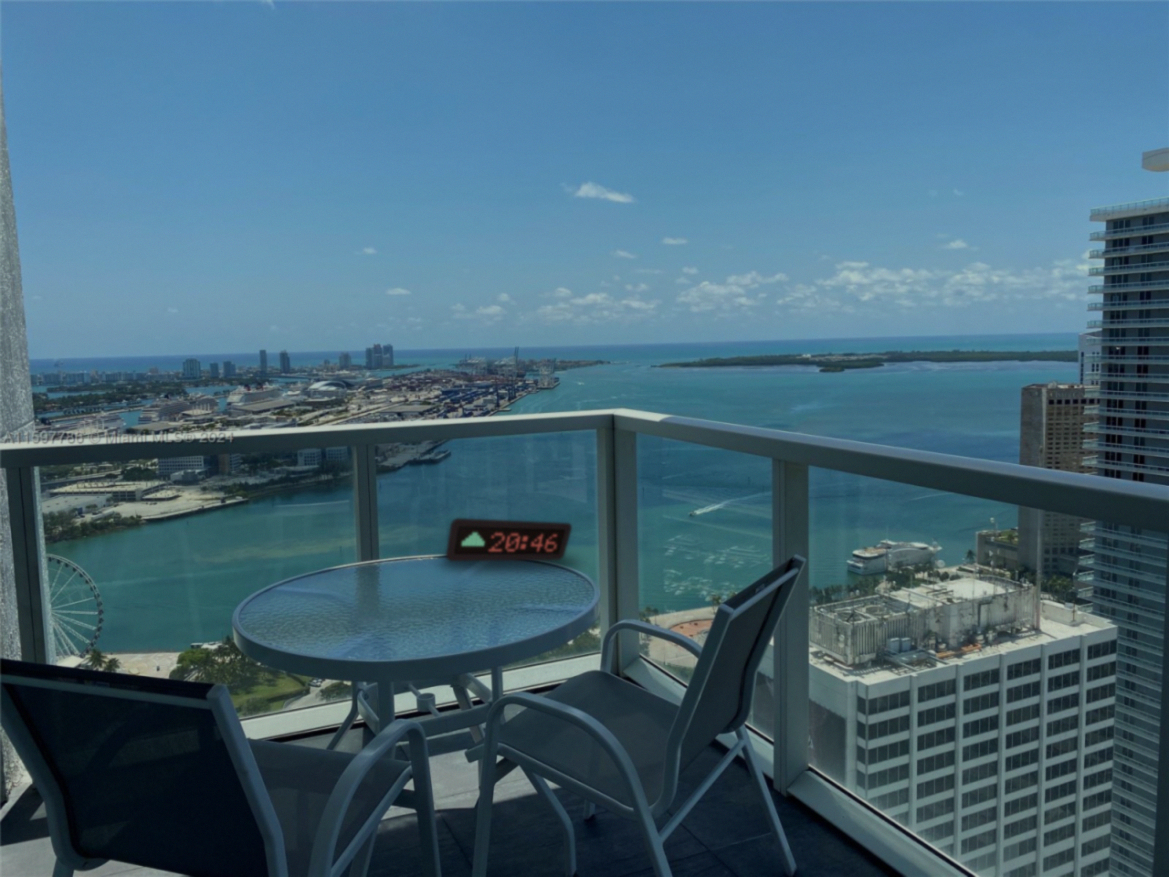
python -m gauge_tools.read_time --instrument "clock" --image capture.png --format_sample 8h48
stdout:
20h46
